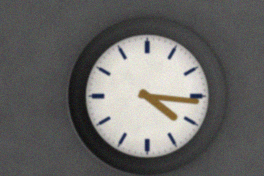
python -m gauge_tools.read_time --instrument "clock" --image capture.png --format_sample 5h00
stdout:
4h16
